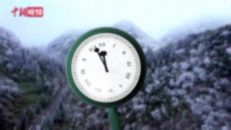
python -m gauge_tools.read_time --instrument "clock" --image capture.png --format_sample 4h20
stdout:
11h57
